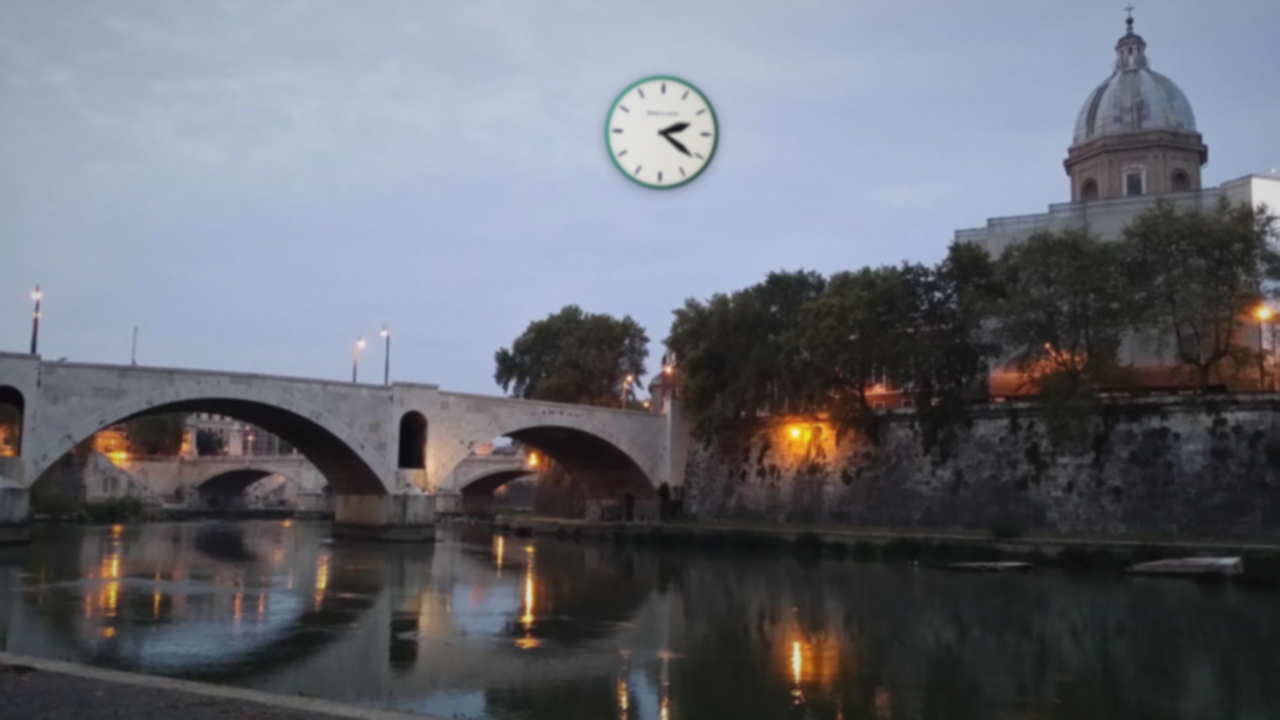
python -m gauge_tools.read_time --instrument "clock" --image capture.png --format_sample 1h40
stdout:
2h21
